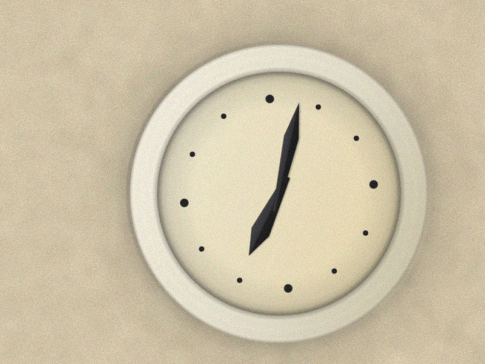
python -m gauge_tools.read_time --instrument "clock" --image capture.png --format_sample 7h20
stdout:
7h03
